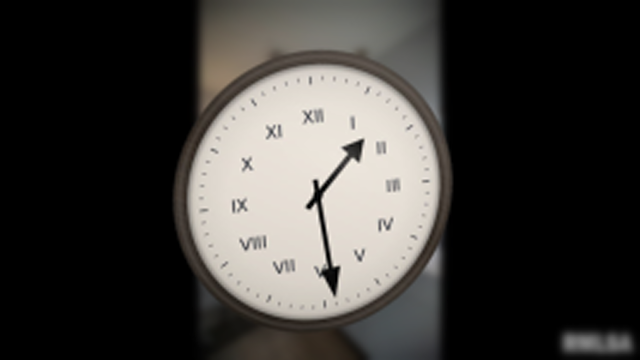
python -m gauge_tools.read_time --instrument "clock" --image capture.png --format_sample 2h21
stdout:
1h29
